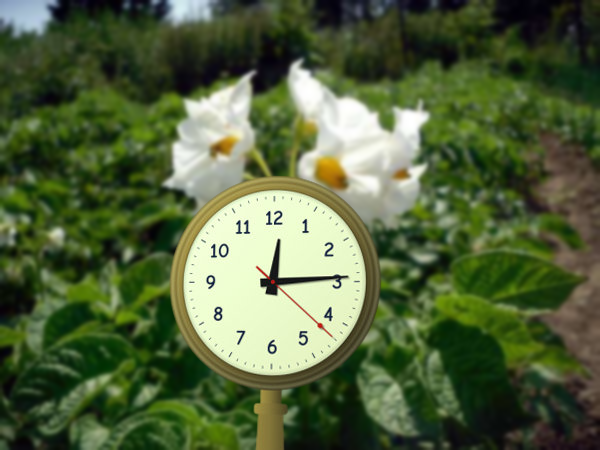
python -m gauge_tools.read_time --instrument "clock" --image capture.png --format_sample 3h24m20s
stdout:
12h14m22s
